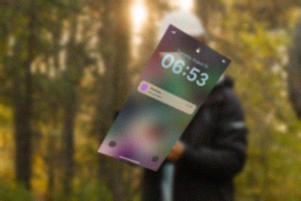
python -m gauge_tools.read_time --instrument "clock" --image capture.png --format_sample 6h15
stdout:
6h53
